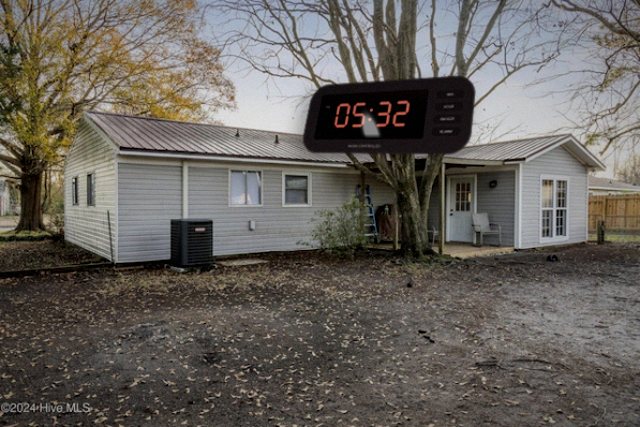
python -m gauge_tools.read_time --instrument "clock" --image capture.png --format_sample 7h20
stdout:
5h32
